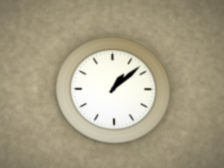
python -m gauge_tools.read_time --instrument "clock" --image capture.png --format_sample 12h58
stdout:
1h08
